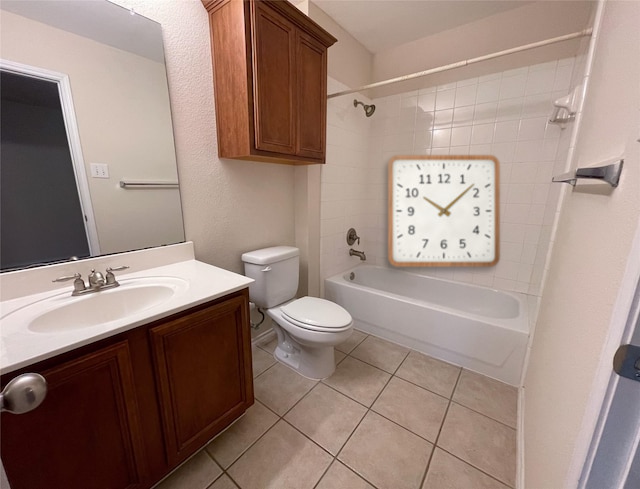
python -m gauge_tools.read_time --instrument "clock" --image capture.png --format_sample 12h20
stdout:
10h08
